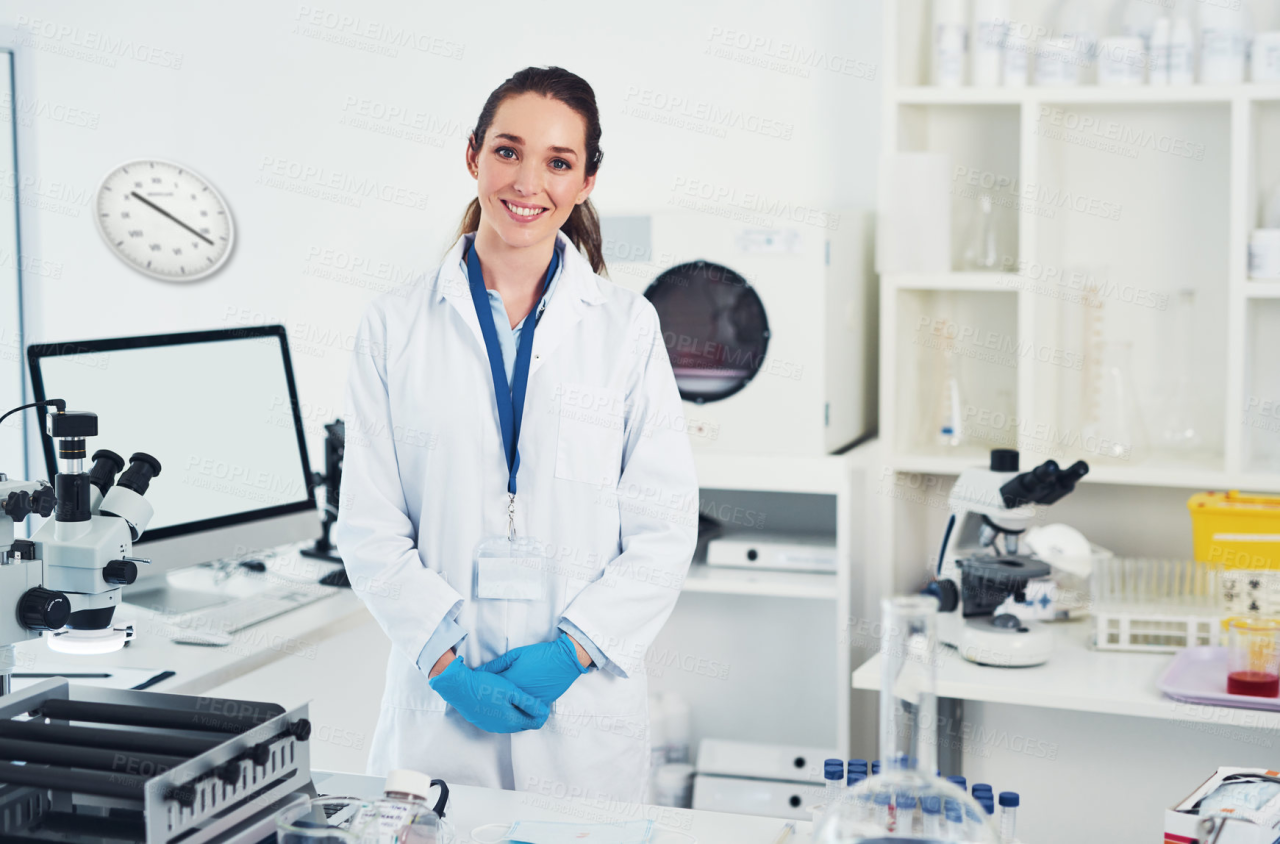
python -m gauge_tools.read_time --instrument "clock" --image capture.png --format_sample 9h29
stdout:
10h22
